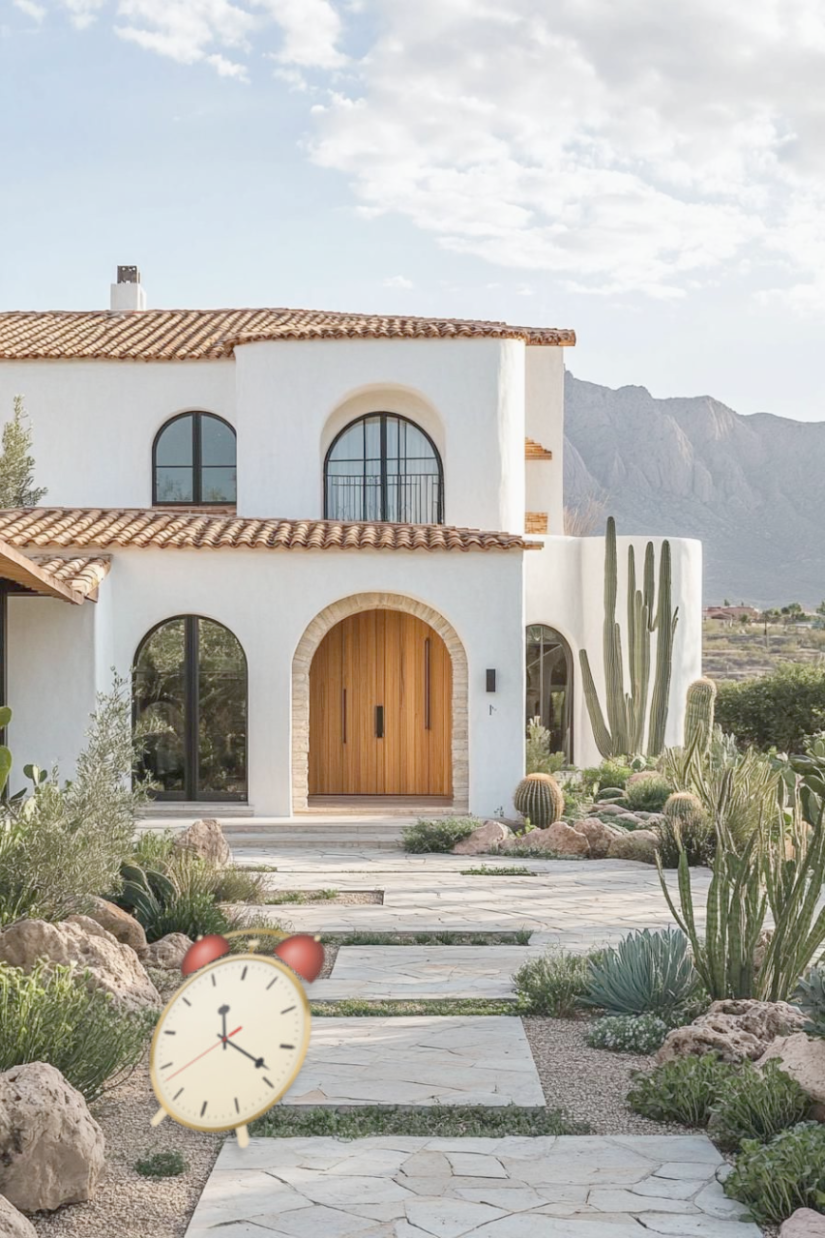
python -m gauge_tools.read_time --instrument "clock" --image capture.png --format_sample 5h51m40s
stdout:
11h18m38s
